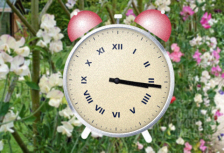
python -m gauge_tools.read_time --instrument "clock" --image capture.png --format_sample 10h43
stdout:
3h16
